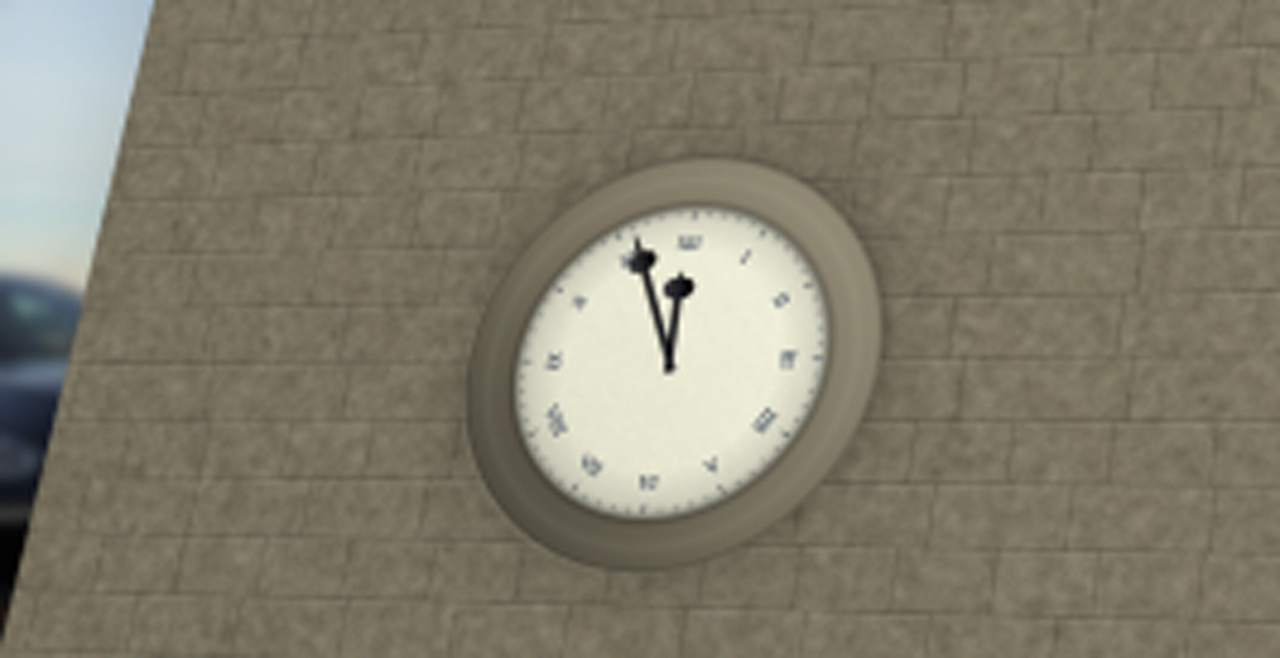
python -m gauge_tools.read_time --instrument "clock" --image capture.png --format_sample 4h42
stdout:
11h56
